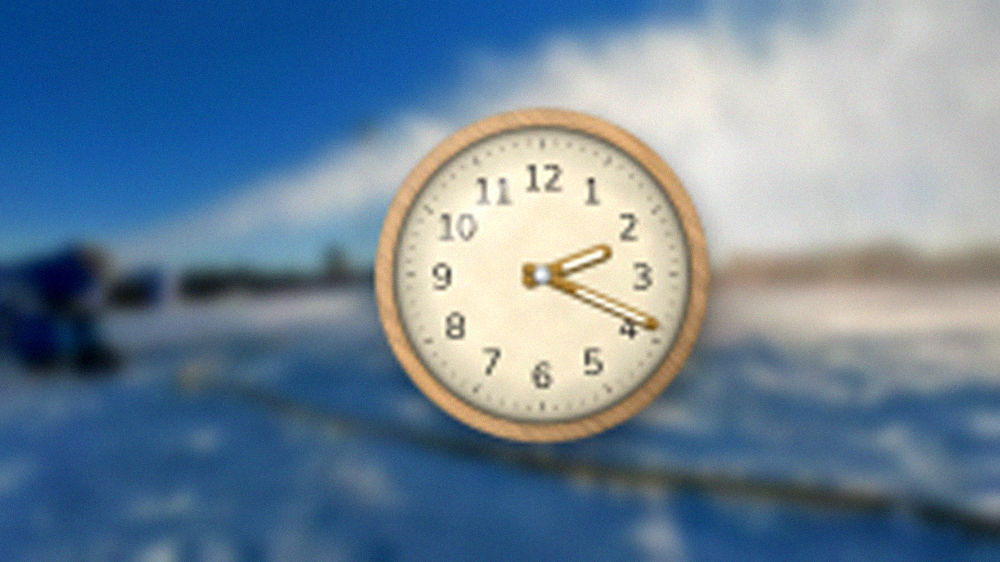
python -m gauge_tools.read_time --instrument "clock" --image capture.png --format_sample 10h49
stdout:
2h19
